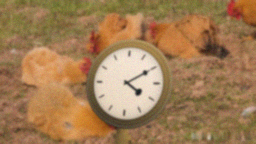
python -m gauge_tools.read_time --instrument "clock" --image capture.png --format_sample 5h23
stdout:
4h10
